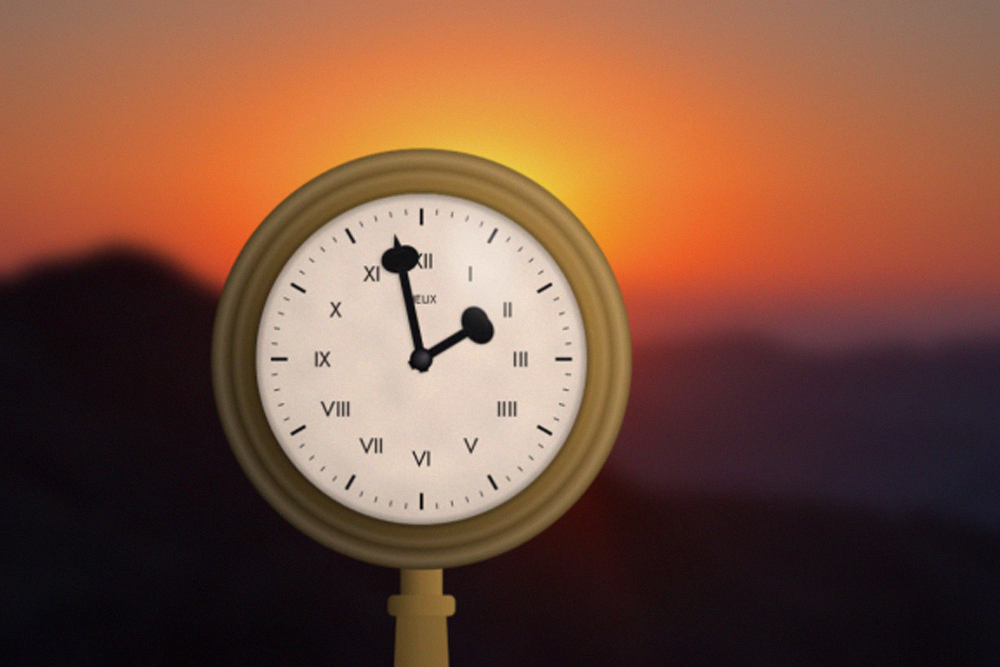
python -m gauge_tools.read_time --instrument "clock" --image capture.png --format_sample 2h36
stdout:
1h58
